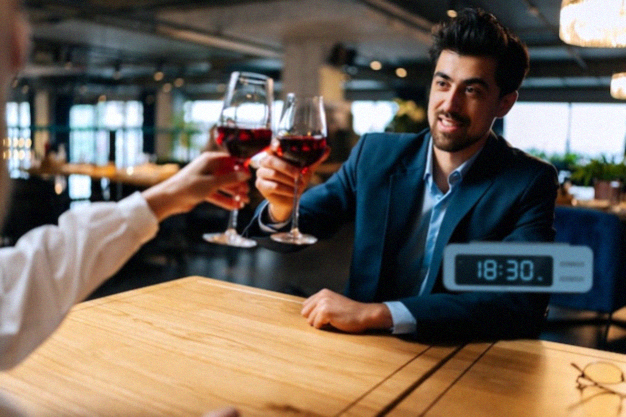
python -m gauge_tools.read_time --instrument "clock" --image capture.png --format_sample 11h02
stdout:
18h30
